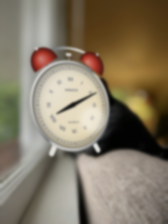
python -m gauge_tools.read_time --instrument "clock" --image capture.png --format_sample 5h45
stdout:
8h11
